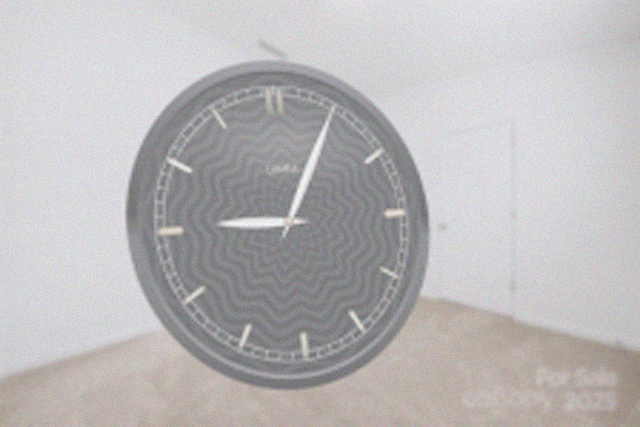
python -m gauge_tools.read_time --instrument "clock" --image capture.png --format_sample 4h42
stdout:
9h05
